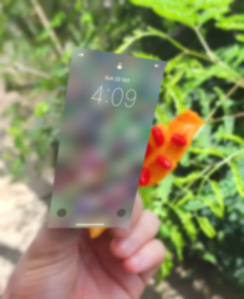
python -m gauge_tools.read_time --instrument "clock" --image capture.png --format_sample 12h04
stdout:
4h09
